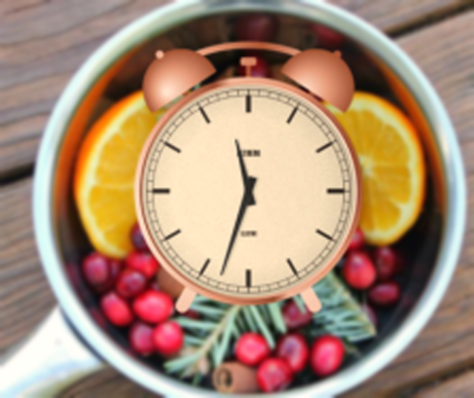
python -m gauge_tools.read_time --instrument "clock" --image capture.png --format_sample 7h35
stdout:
11h33
